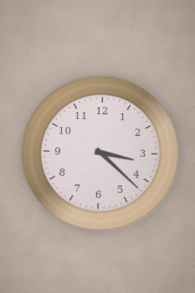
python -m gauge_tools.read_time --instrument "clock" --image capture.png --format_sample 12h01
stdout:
3h22
